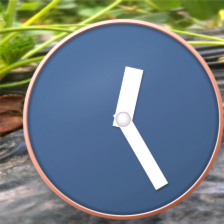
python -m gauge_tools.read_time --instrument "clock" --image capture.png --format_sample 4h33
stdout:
12h25
